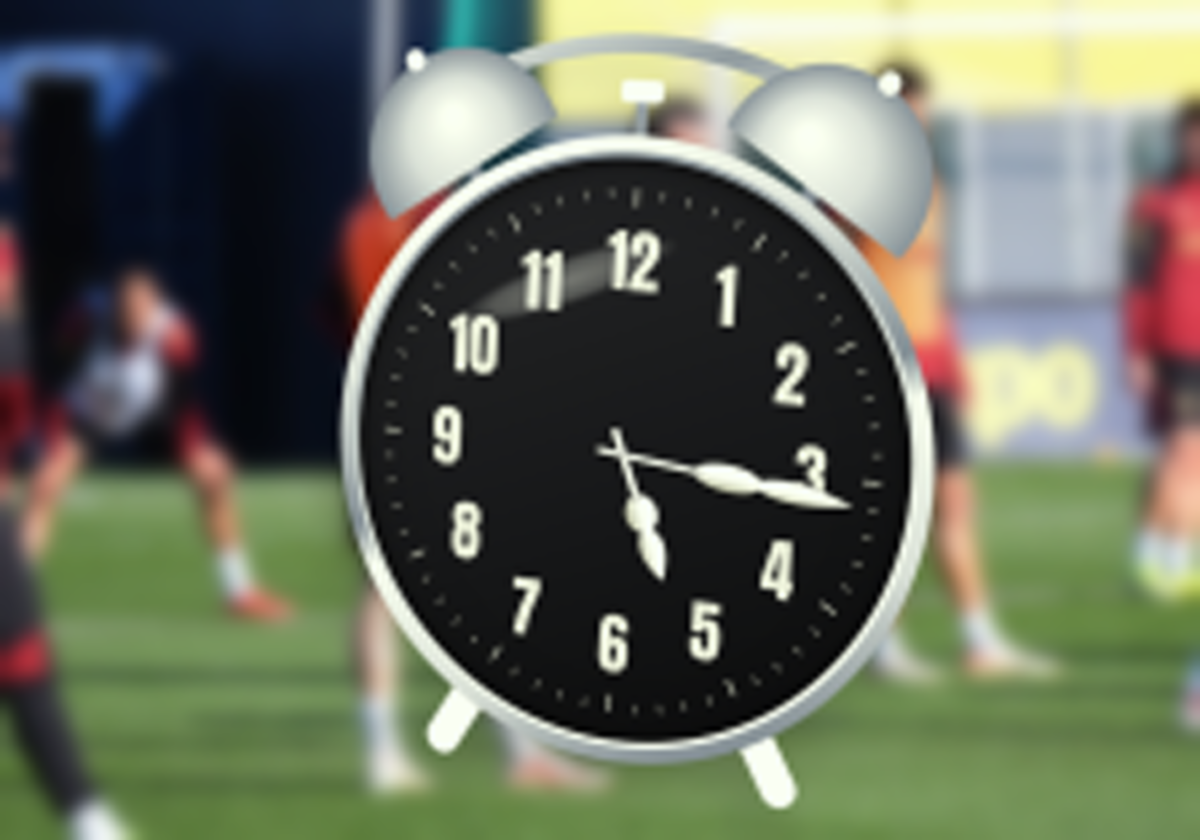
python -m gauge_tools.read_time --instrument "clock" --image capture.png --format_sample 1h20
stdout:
5h16
